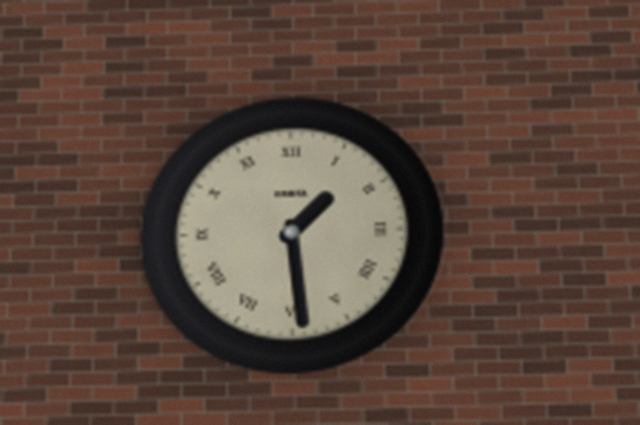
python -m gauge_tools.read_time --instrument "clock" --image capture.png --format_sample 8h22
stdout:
1h29
